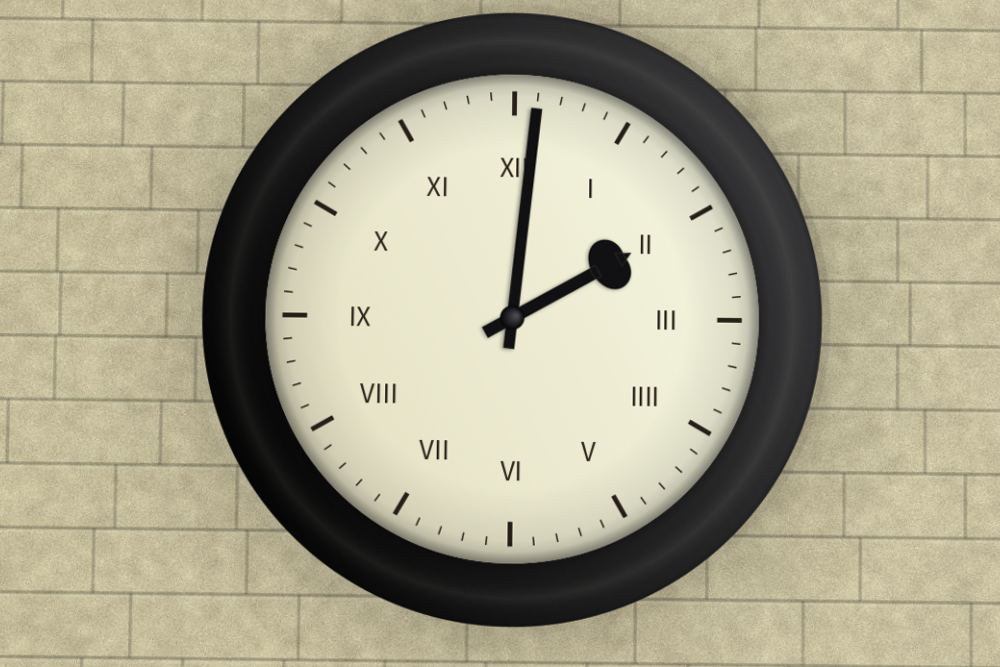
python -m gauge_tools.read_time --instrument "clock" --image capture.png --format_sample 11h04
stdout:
2h01
